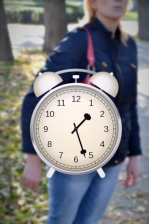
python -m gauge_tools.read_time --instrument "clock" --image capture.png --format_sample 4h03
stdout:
1h27
